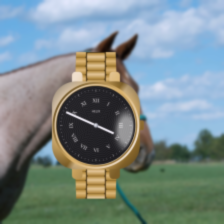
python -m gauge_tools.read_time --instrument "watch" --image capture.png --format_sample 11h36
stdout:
3h49
